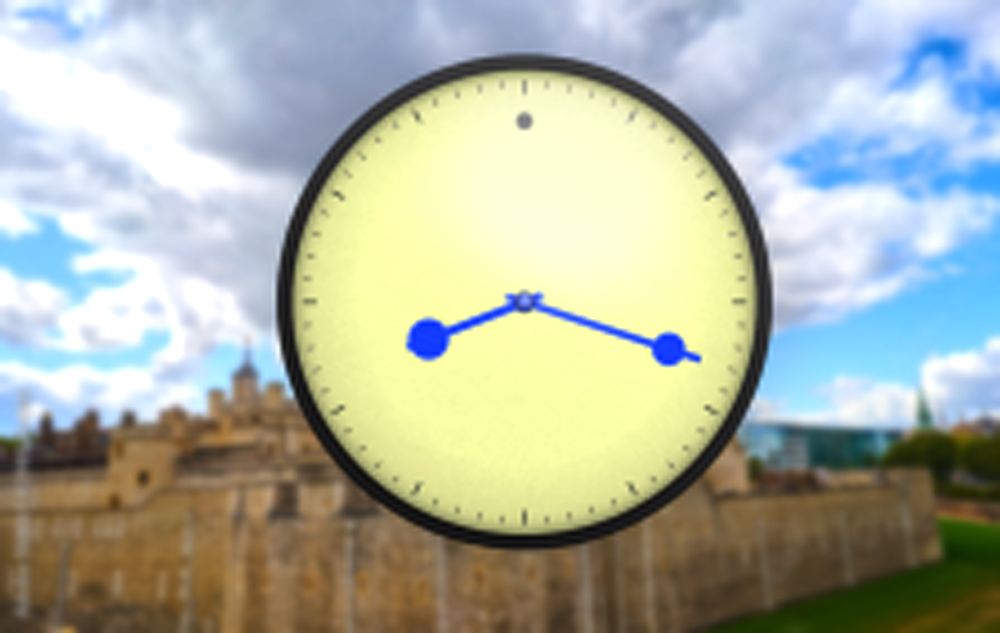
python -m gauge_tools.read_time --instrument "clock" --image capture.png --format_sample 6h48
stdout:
8h18
